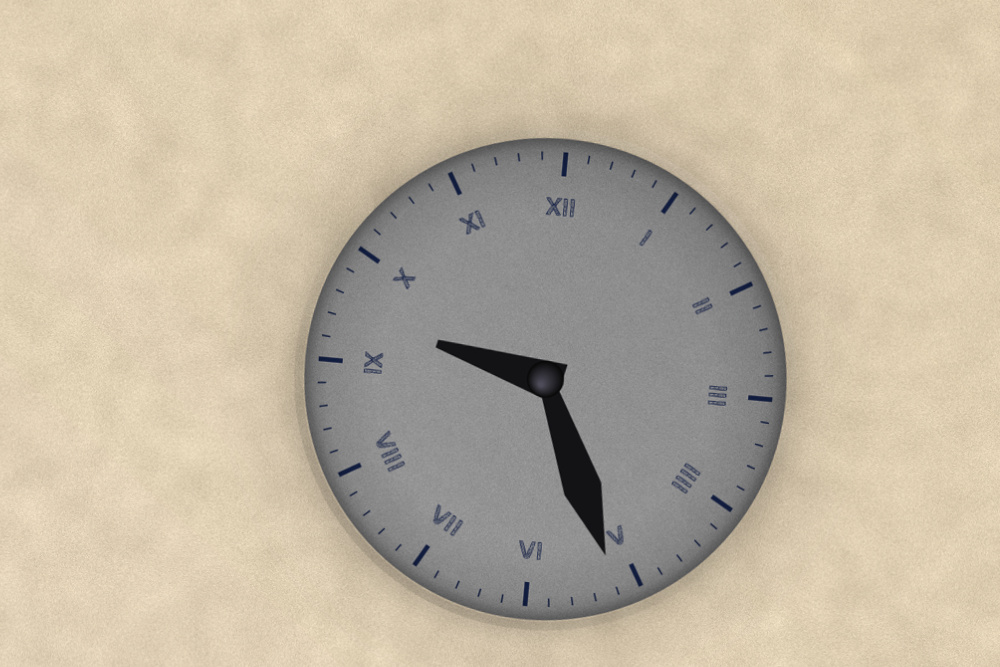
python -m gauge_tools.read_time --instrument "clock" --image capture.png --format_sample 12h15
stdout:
9h26
